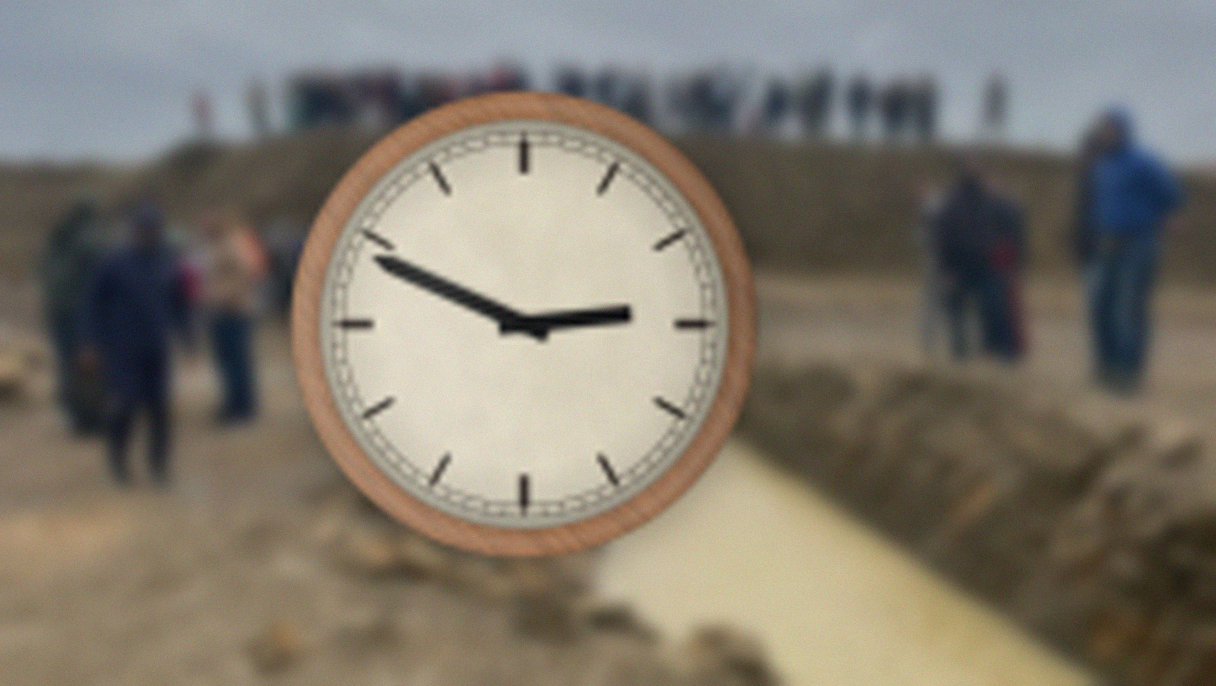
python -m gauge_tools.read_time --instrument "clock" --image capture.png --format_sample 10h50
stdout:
2h49
